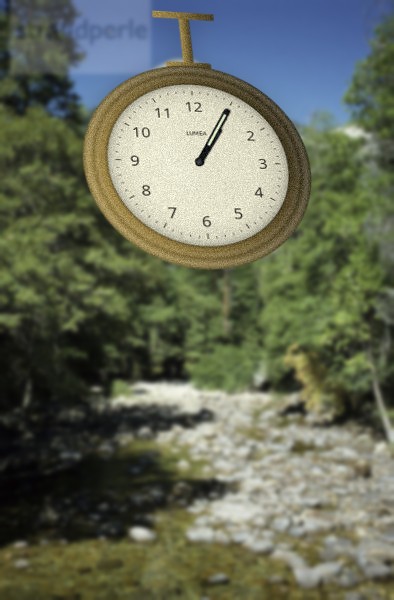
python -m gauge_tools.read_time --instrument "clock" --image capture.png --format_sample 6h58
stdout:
1h05
